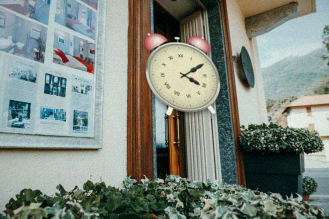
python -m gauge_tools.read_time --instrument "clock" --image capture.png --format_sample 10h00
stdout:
4h10
